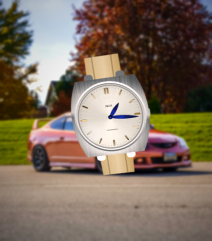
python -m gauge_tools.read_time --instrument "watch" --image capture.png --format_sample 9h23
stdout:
1h16
